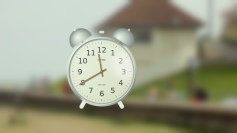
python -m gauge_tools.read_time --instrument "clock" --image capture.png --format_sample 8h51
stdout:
11h40
